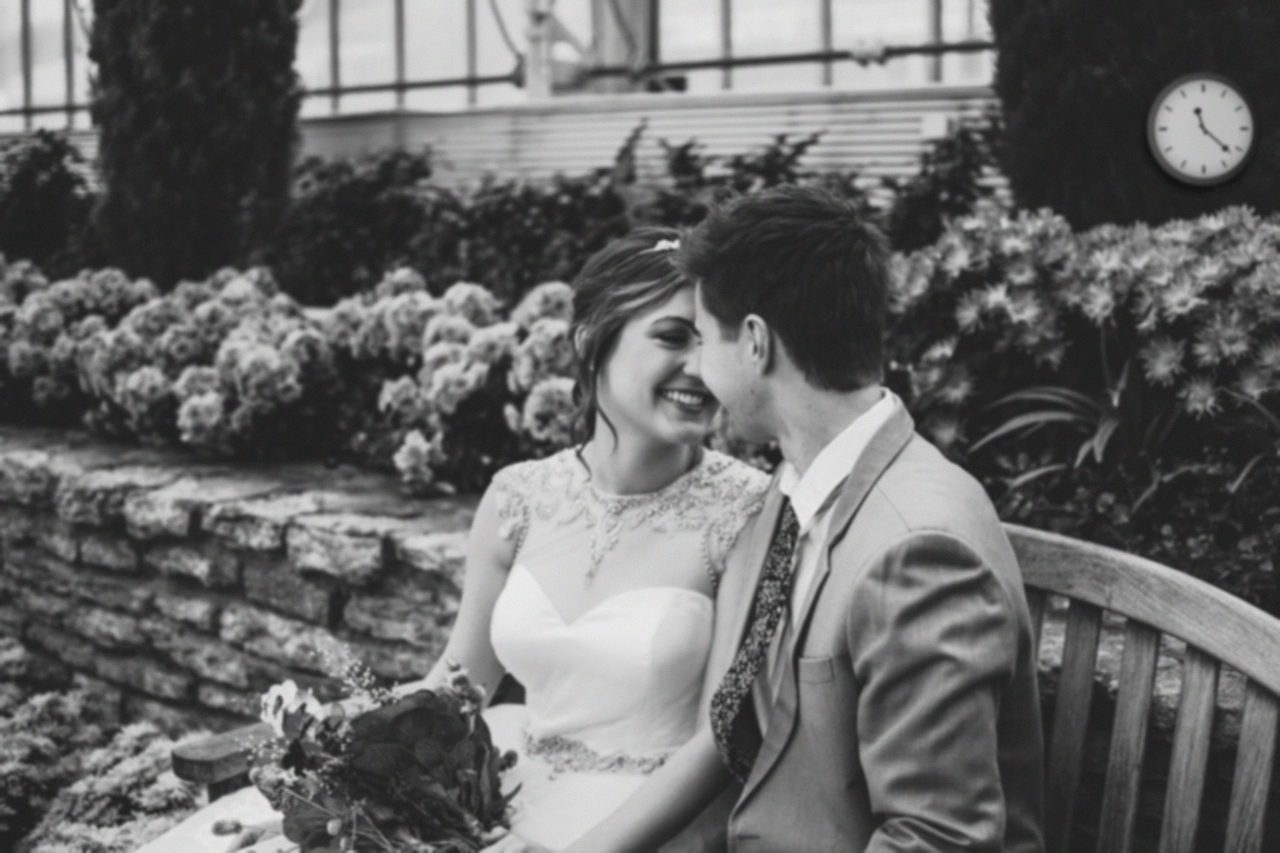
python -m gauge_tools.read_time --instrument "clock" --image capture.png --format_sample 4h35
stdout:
11h22
